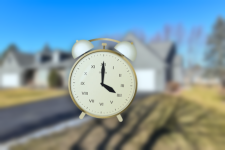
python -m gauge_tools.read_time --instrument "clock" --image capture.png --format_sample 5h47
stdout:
4h00
